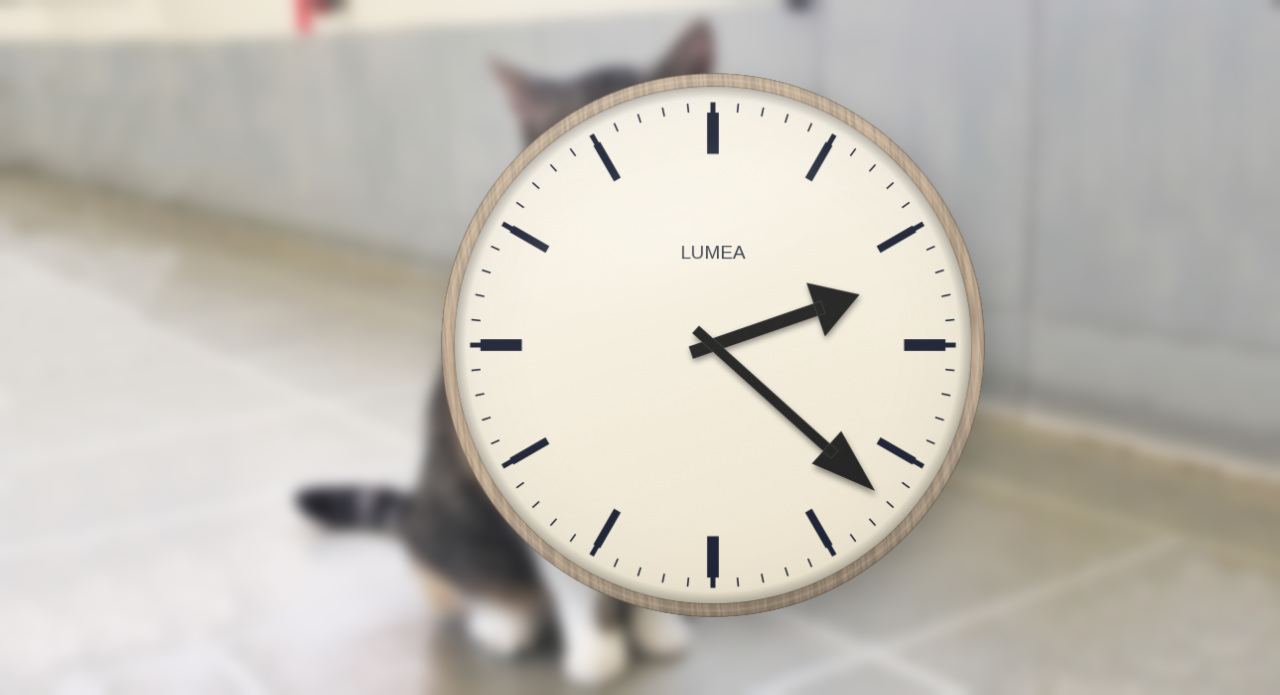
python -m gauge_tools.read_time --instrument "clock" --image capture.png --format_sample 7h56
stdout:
2h22
